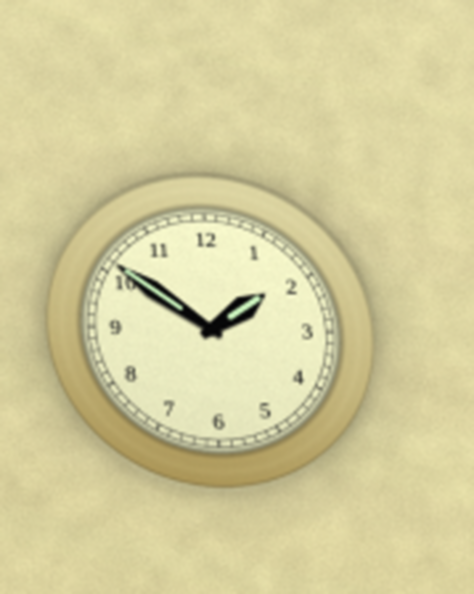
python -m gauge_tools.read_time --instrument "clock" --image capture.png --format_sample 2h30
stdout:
1h51
